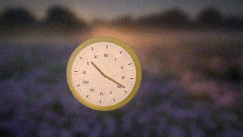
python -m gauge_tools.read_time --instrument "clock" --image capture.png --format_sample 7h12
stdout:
10h19
